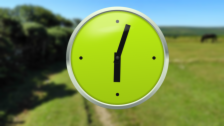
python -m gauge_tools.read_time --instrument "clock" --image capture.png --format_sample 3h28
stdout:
6h03
